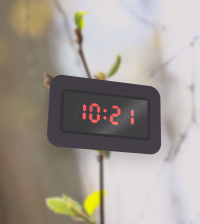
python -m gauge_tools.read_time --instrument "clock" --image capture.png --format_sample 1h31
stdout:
10h21
